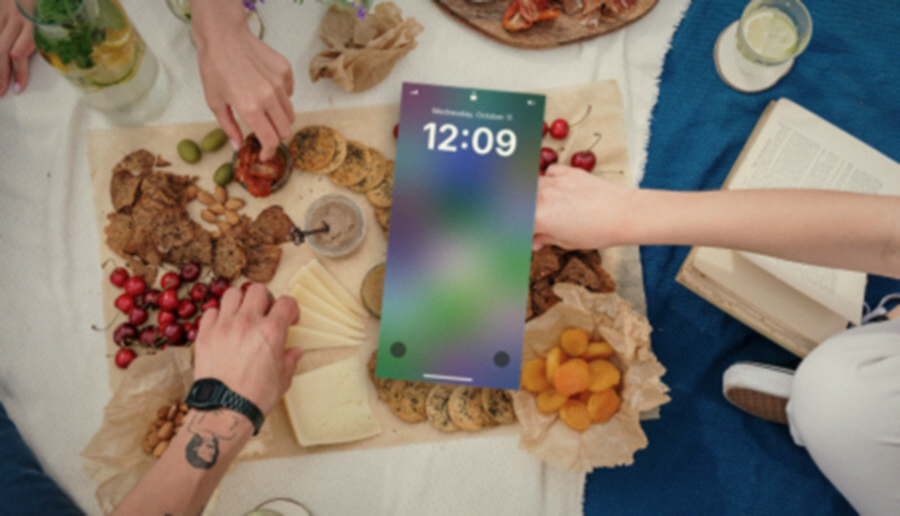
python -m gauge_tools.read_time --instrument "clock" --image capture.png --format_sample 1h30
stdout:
12h09
